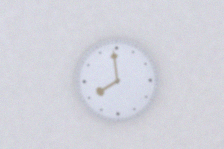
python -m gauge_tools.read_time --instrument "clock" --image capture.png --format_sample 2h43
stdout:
7h59
